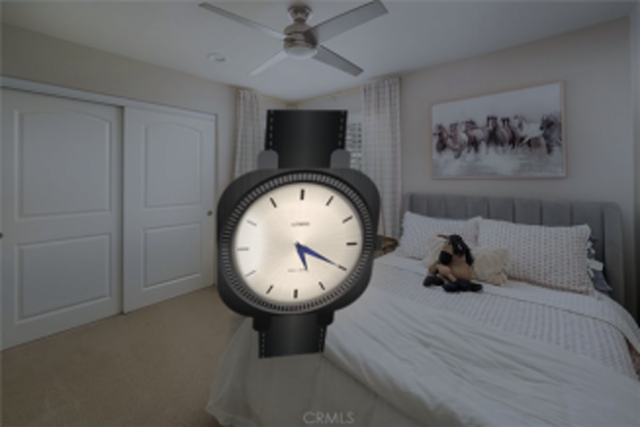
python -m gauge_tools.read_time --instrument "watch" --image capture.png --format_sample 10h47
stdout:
5h20
